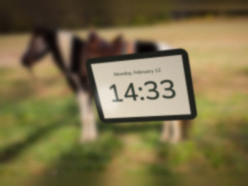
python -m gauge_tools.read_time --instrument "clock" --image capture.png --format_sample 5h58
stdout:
14h33
